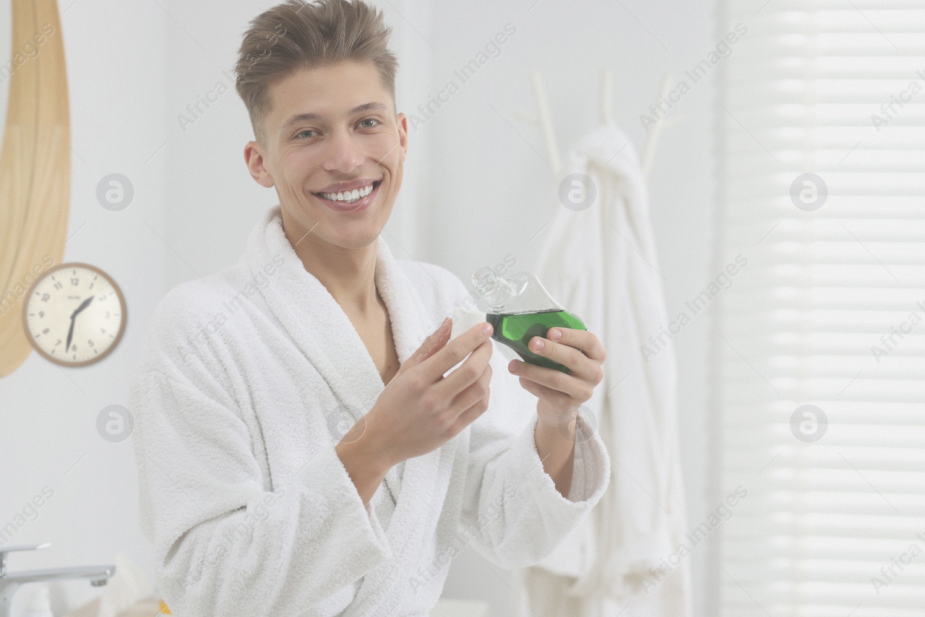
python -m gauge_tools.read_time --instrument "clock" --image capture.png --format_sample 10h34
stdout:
1h32
